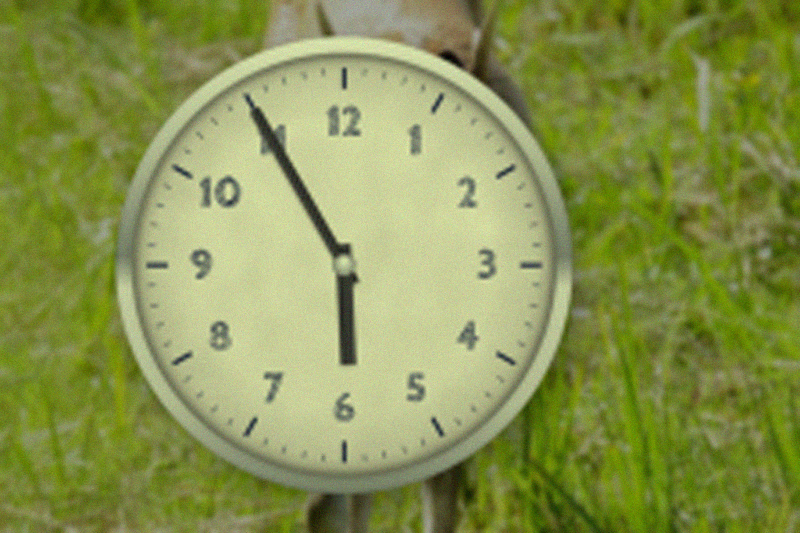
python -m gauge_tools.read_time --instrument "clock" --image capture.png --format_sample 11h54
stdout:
5h55
